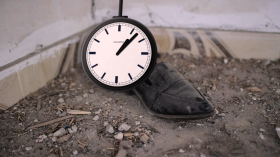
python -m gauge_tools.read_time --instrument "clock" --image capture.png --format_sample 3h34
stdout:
1h07
